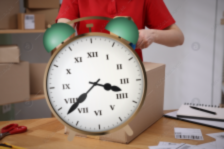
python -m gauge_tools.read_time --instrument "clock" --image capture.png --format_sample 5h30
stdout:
3h38
